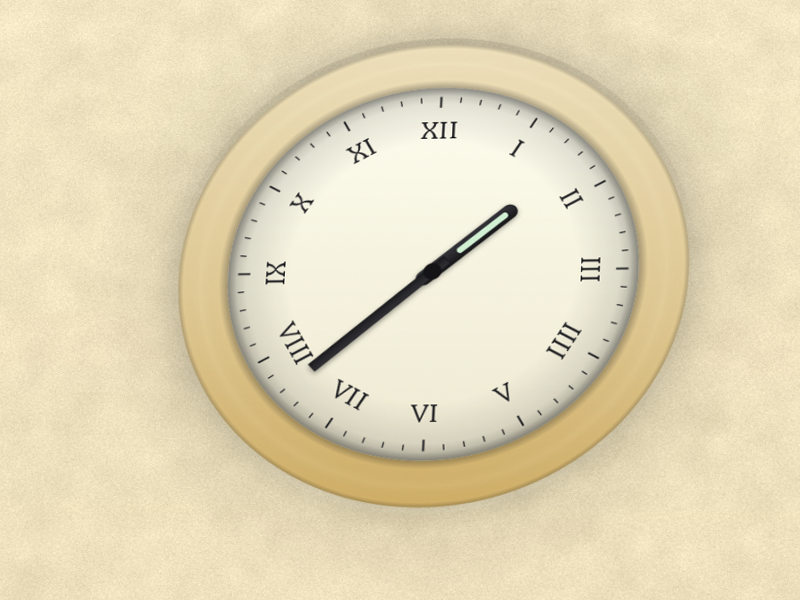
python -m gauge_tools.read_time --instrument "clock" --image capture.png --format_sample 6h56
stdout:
1h38
